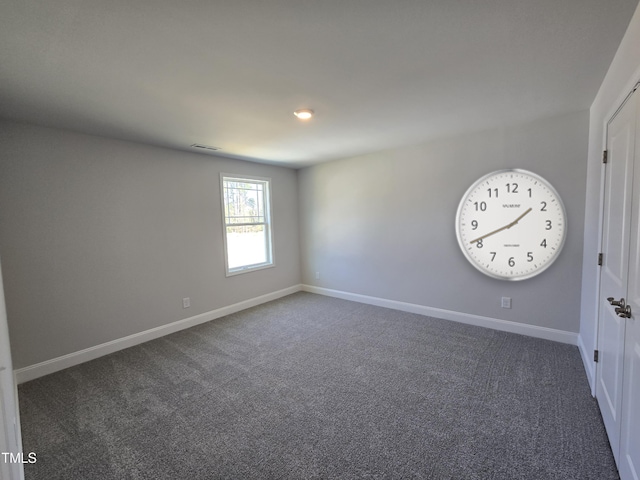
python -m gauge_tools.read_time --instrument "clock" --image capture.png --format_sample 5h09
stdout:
1h41
